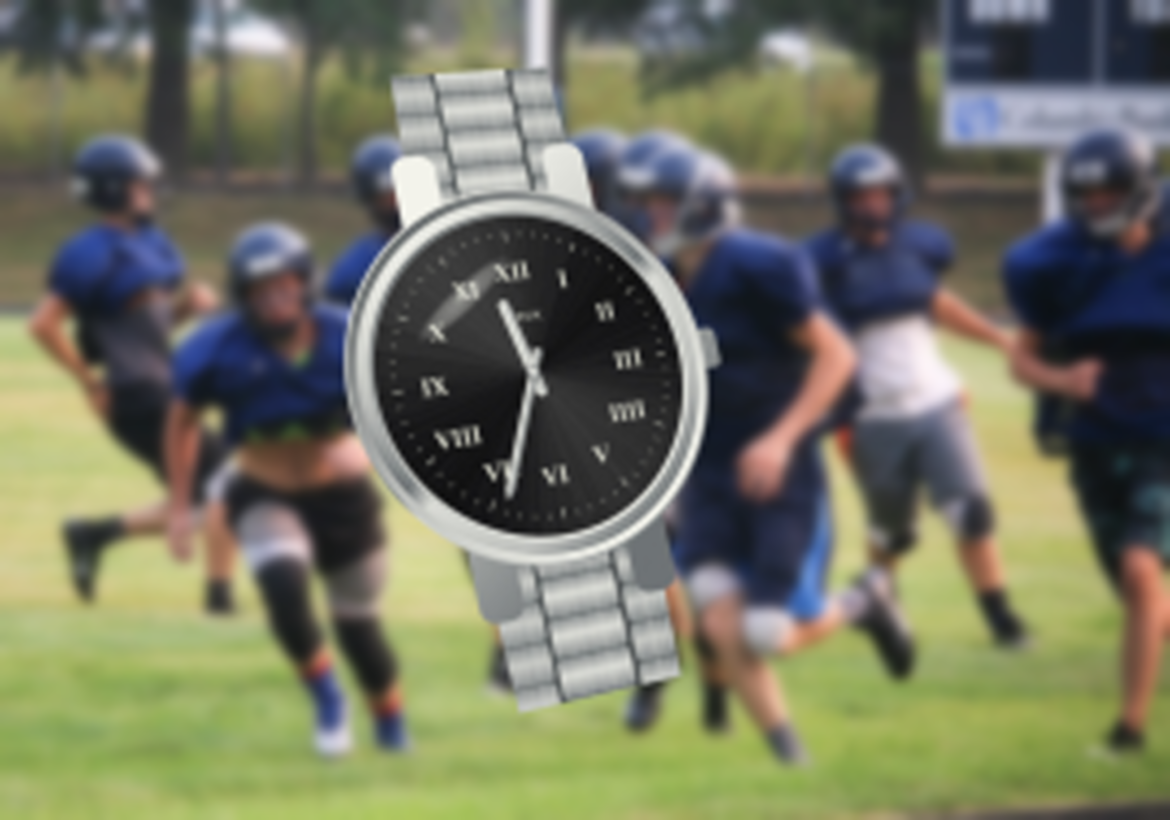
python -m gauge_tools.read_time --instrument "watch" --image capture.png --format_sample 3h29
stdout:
11h34
